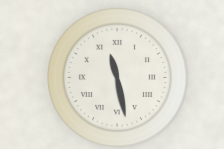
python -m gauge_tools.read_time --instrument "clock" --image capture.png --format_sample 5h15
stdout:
11h28
